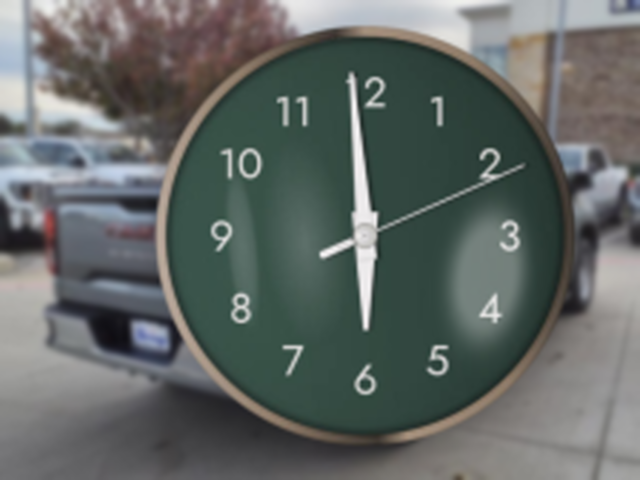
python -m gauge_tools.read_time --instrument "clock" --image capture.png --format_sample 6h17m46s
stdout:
5h59m11s
